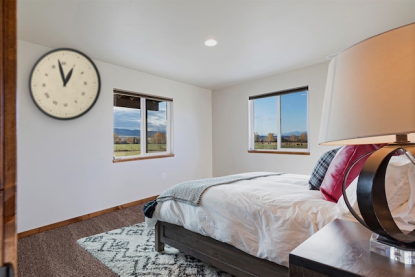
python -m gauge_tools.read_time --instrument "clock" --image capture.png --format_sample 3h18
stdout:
12h58
